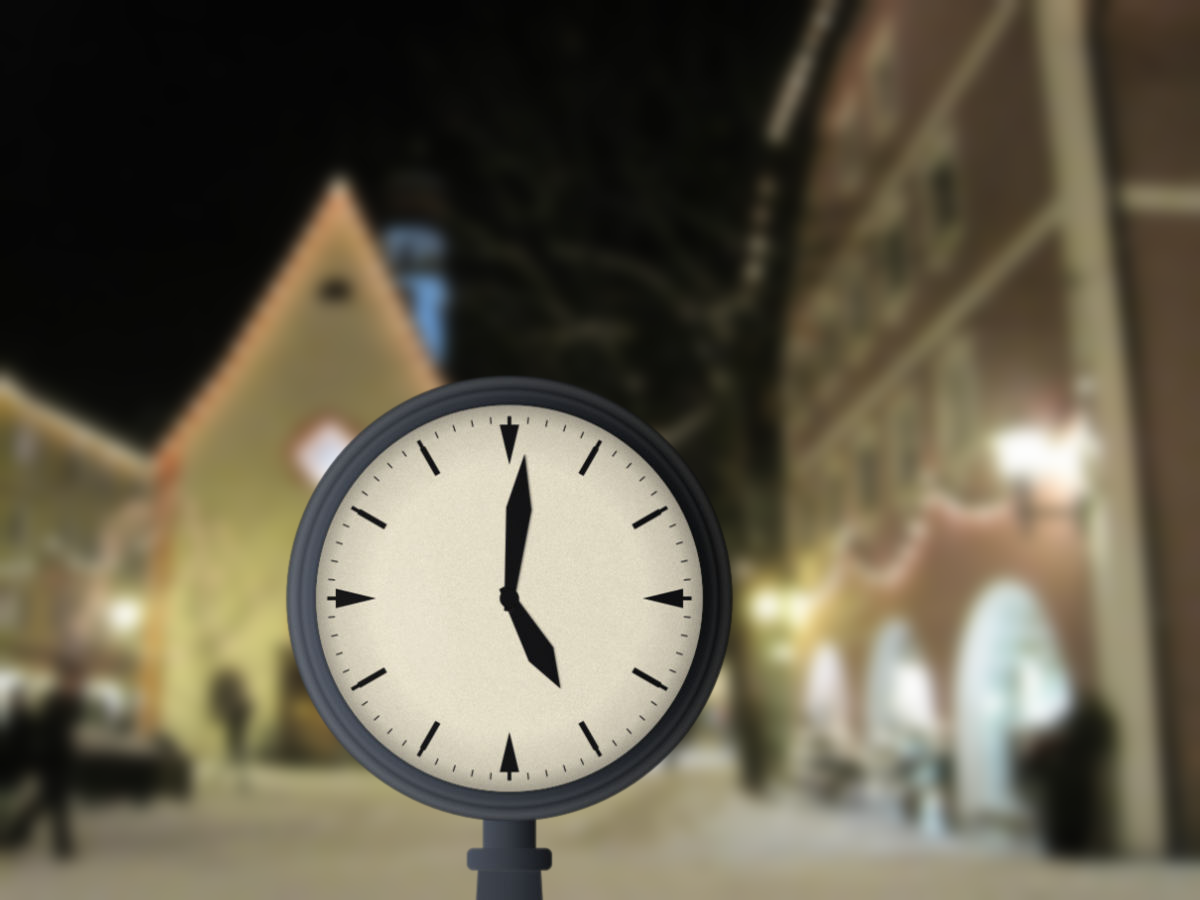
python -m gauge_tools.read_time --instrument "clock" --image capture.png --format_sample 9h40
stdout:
5h01
